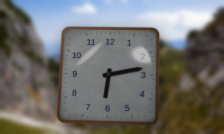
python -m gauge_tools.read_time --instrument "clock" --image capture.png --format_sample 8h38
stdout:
6h13
